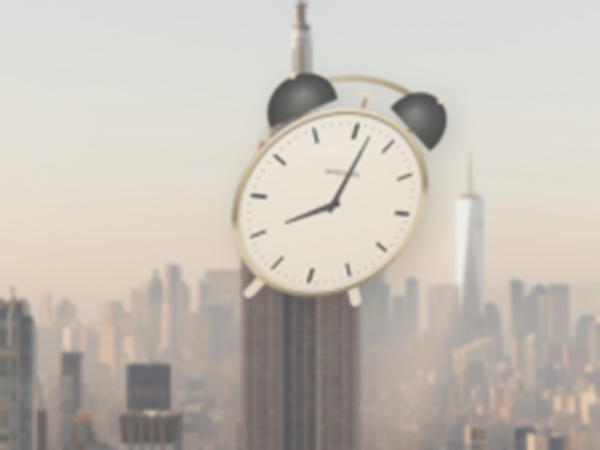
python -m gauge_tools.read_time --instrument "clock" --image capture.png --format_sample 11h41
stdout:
8h02
